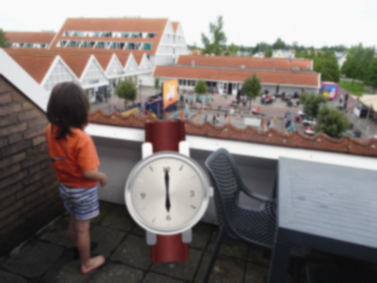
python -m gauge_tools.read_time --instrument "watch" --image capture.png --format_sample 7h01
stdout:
6h00
